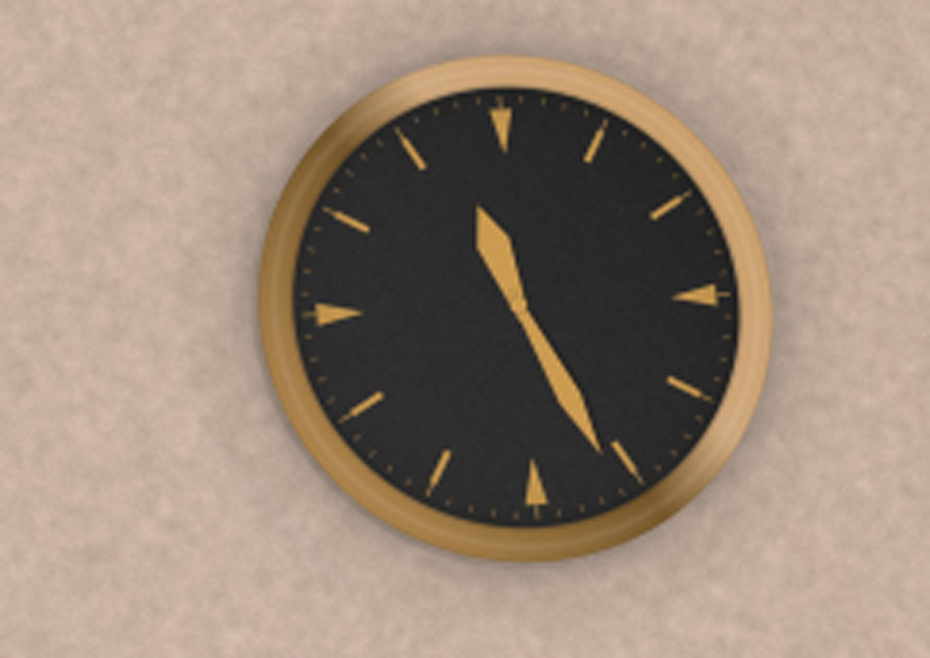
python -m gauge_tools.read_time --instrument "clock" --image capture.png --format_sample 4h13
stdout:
11h26
